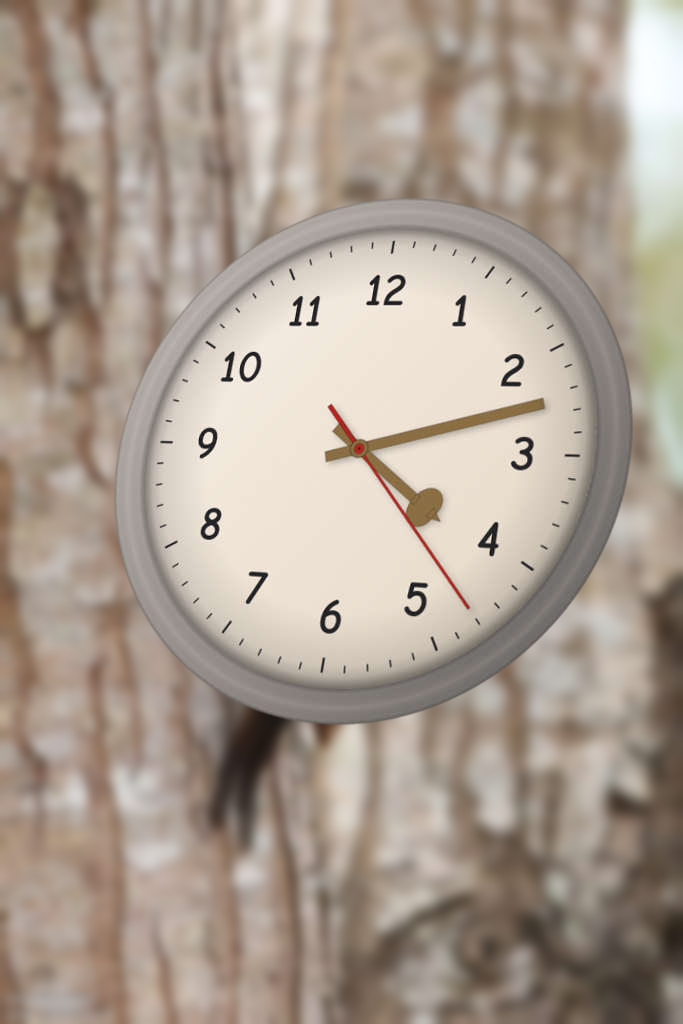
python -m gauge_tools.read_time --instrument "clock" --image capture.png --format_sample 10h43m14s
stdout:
4h12m23s
